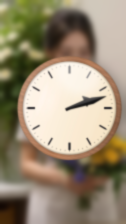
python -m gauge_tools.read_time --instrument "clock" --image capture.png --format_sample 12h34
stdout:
2h12
